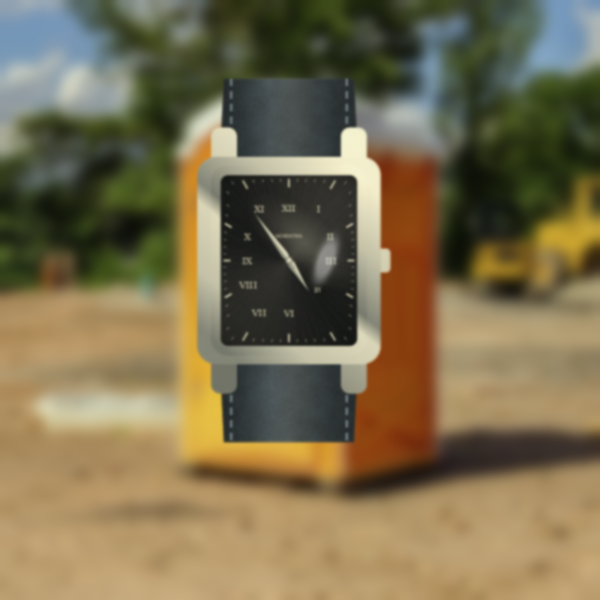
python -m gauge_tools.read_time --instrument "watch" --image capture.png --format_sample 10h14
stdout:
4h54
